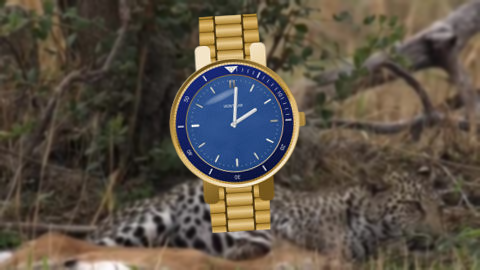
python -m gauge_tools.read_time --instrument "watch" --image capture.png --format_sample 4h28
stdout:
2h01
